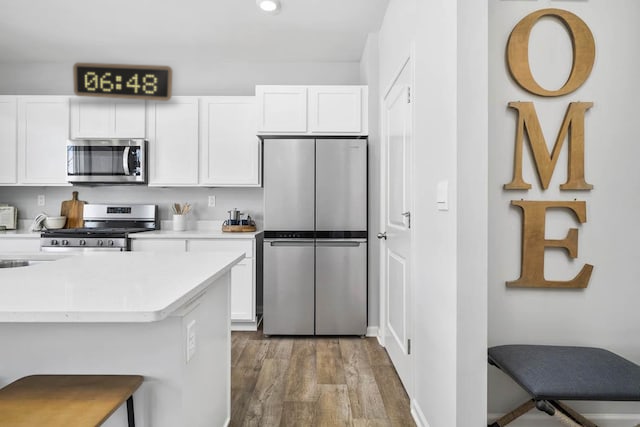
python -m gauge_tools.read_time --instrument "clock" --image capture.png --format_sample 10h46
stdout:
6h48
